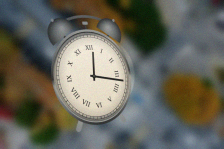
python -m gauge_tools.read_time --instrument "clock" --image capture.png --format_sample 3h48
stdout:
12h17
